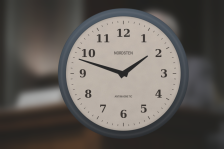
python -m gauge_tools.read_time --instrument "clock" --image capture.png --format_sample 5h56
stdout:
1h48
